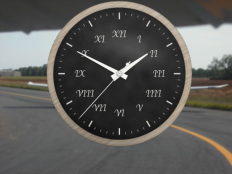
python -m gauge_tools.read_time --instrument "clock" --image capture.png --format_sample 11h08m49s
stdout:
1h49m37s
